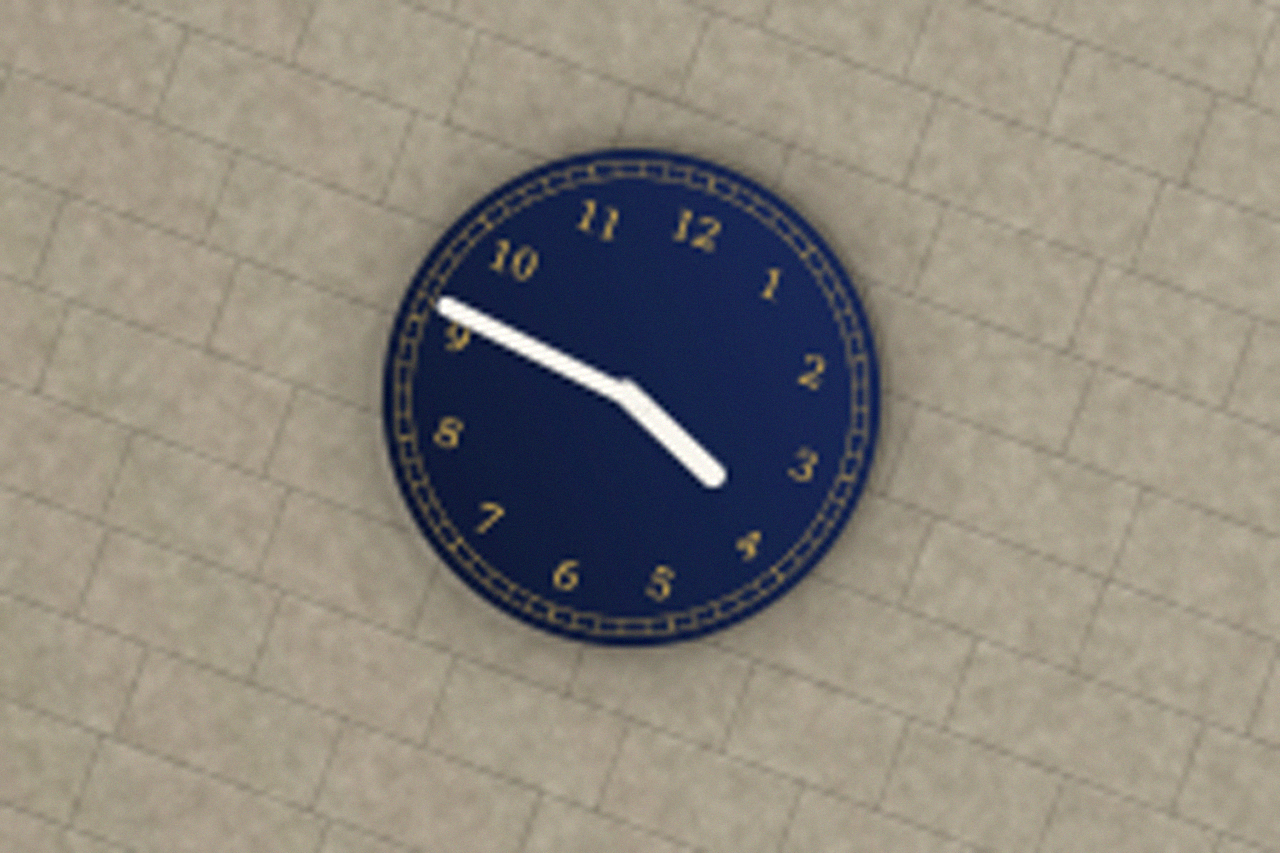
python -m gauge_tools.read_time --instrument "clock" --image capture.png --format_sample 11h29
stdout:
3h46
